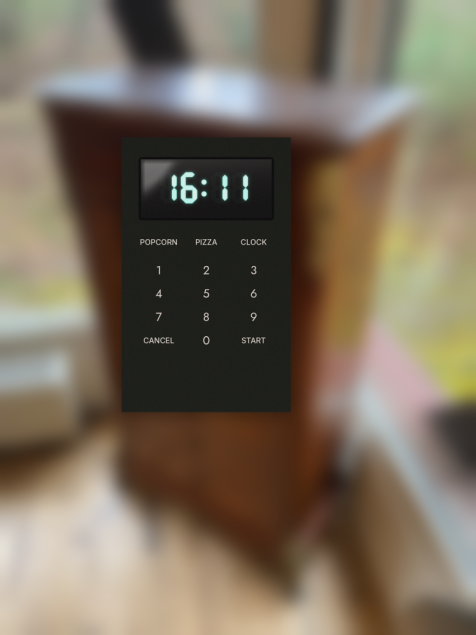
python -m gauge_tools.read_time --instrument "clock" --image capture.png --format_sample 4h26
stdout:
16h11
